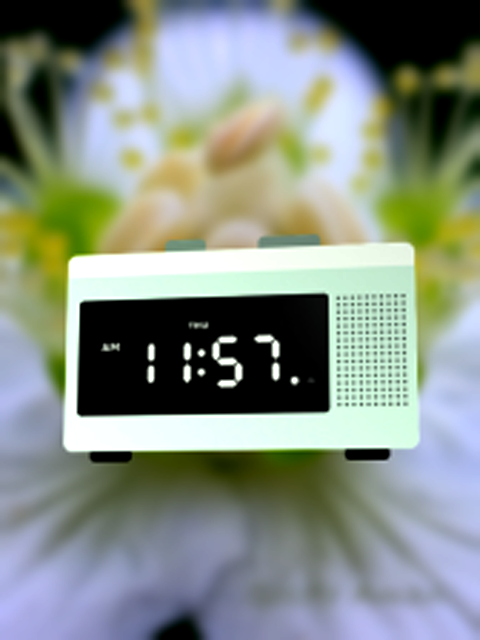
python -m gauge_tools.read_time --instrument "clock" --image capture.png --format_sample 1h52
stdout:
11h57
